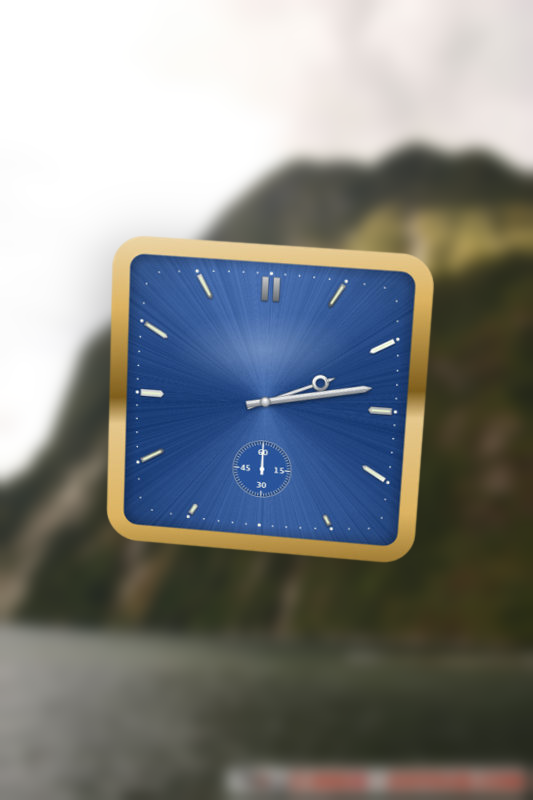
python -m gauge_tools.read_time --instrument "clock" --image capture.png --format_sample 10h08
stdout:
2h13
